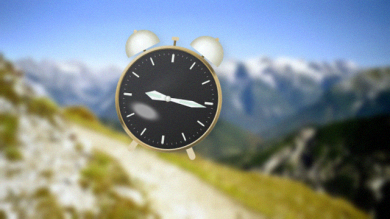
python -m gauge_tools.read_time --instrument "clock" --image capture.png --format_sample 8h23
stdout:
9h16
